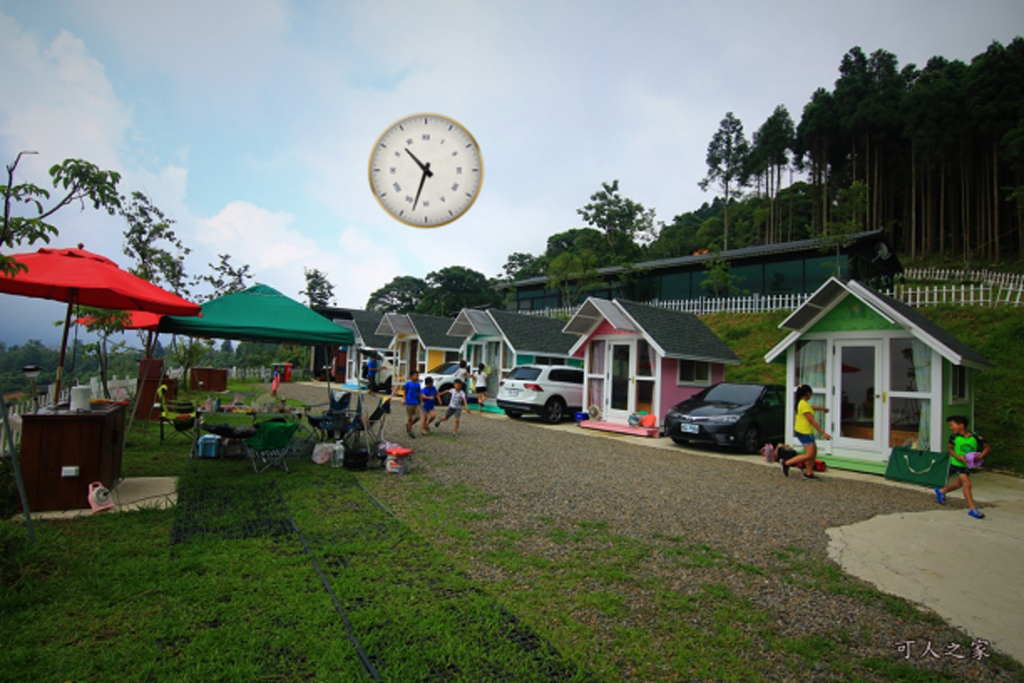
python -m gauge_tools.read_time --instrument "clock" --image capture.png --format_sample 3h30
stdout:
10h33
